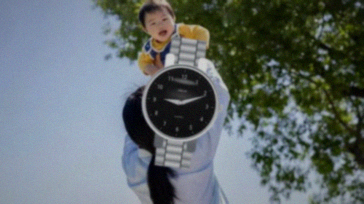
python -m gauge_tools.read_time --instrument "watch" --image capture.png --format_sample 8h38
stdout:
9h11
